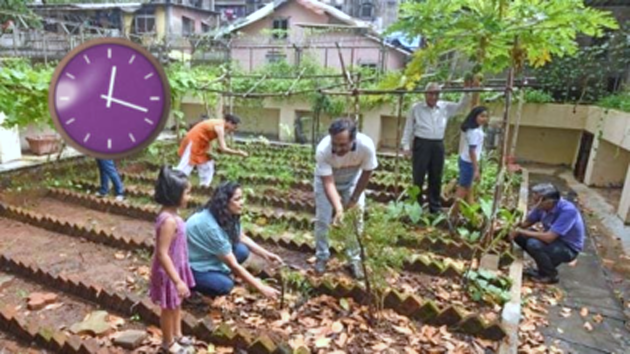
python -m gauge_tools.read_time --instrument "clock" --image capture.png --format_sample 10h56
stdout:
12h18
